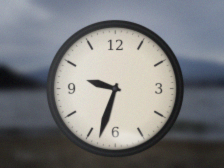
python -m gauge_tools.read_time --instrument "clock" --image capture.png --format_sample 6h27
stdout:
9h33
